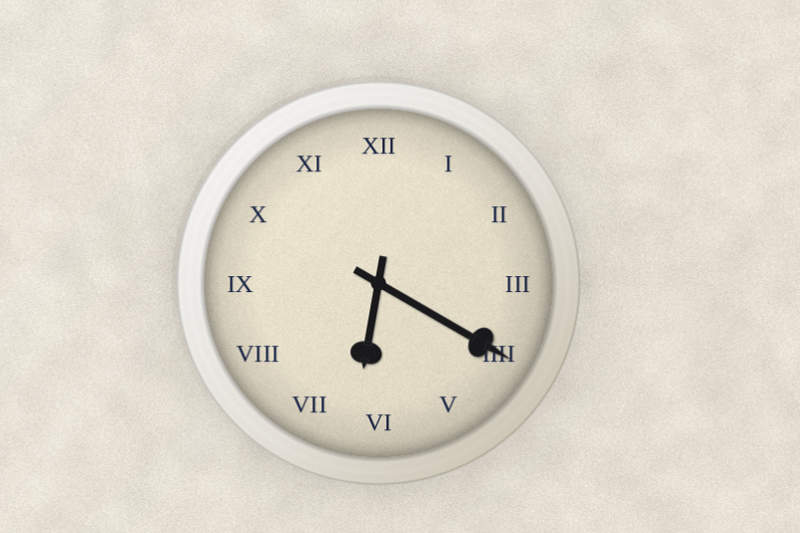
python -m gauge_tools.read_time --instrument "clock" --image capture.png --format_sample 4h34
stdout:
6h20
